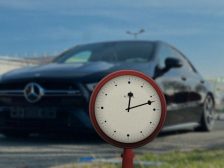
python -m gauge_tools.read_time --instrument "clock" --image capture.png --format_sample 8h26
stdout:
12h12
